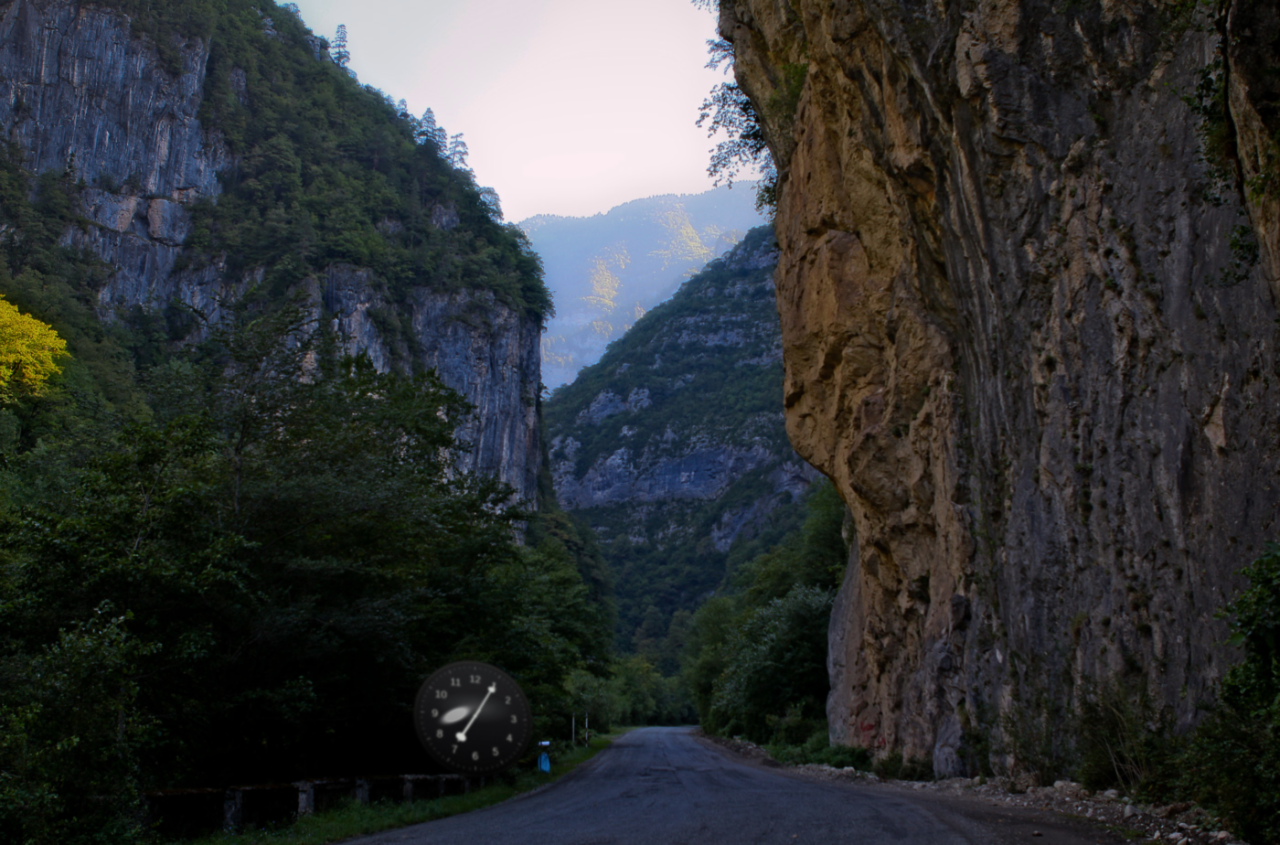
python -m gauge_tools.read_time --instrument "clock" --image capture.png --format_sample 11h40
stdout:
7h05
